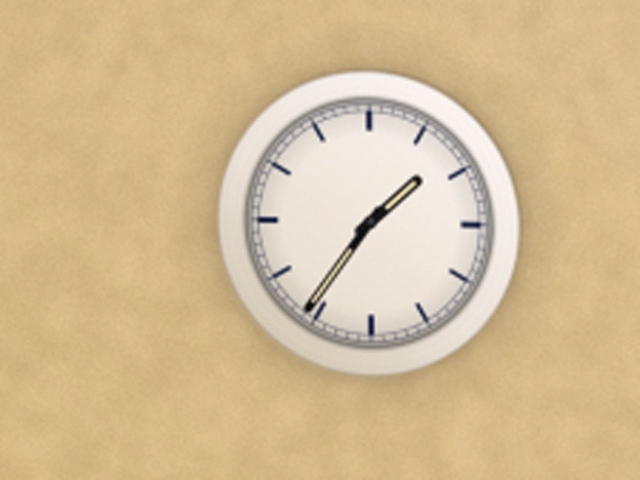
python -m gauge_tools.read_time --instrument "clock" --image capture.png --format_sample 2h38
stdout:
1h36
